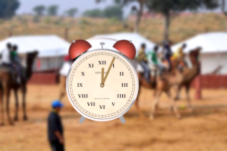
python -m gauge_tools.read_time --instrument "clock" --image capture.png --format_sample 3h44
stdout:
12h04
